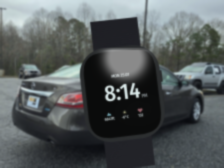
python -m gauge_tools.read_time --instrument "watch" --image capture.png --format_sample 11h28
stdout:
8h14
